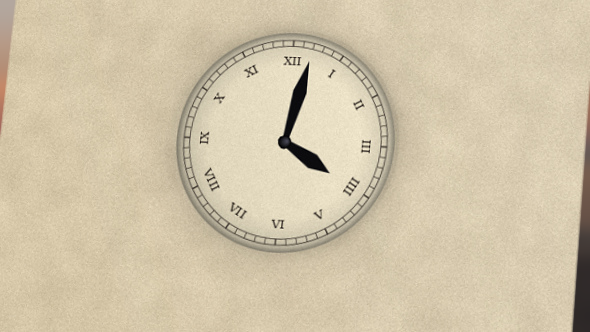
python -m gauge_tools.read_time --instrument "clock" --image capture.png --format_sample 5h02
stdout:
4h02
